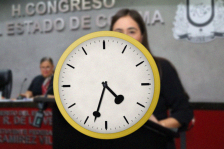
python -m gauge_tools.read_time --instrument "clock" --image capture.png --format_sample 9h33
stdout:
4h33
